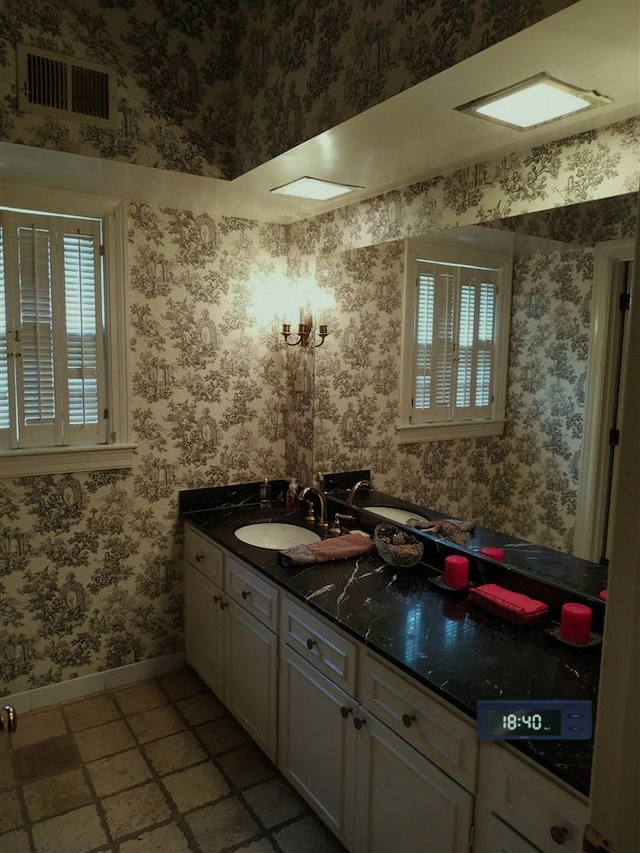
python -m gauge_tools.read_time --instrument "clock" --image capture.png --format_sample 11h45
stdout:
18h40
